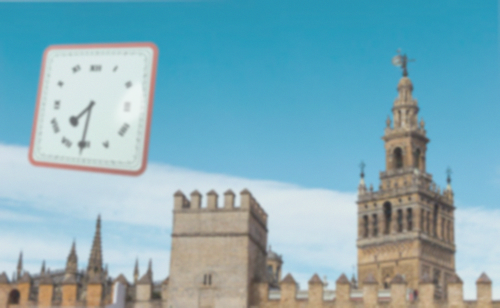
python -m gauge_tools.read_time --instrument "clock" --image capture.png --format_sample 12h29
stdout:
7h31
